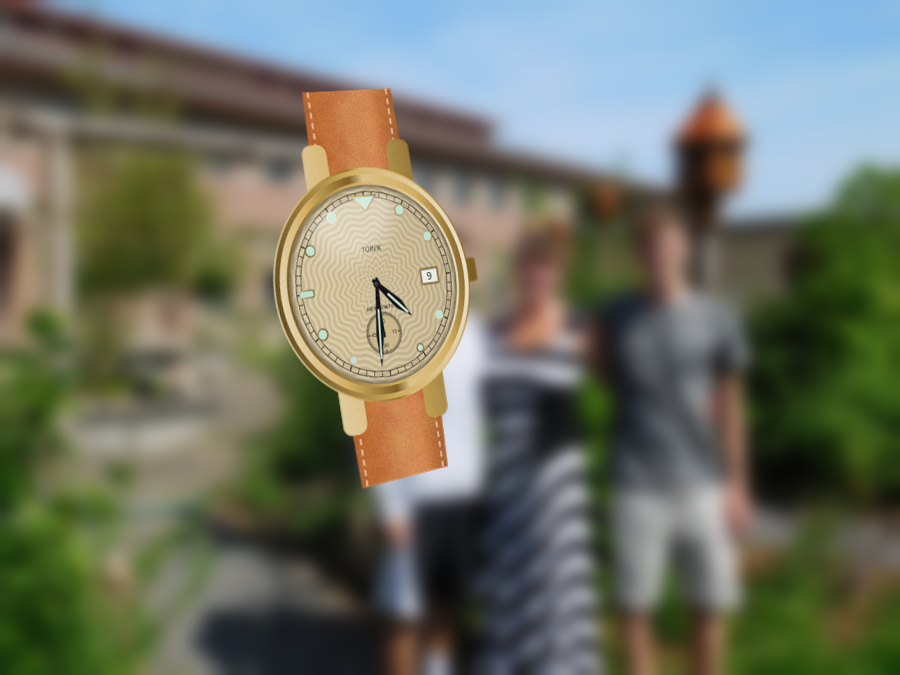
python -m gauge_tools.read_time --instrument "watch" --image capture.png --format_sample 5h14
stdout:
4h31
